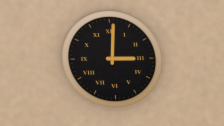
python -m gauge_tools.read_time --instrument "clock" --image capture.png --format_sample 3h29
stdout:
3h01
